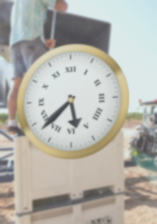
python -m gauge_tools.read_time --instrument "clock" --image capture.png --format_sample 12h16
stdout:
5h38
